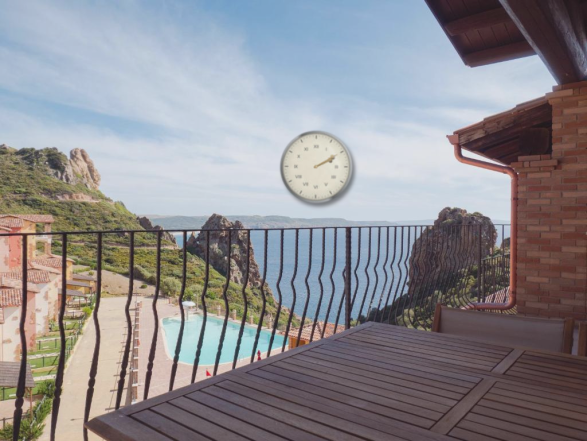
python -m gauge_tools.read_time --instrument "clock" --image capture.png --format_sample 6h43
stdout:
2h10
